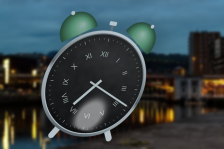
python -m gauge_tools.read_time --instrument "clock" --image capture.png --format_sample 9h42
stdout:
7h19
